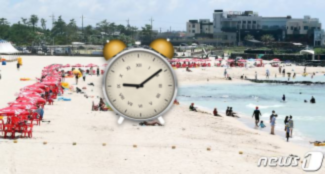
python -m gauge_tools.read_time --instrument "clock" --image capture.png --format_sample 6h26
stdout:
9h09
